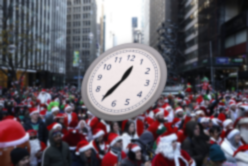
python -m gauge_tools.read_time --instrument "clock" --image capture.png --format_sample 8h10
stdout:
12h35
